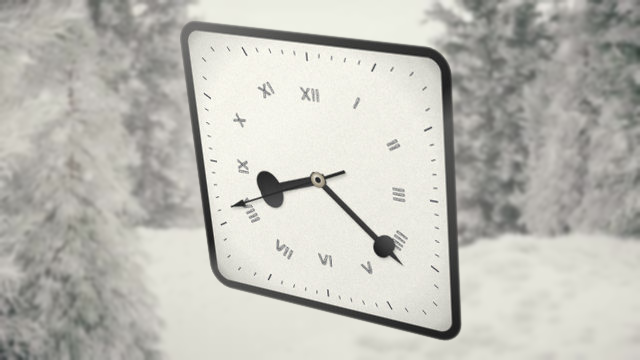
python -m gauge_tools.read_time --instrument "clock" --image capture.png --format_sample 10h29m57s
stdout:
8h21m41s
